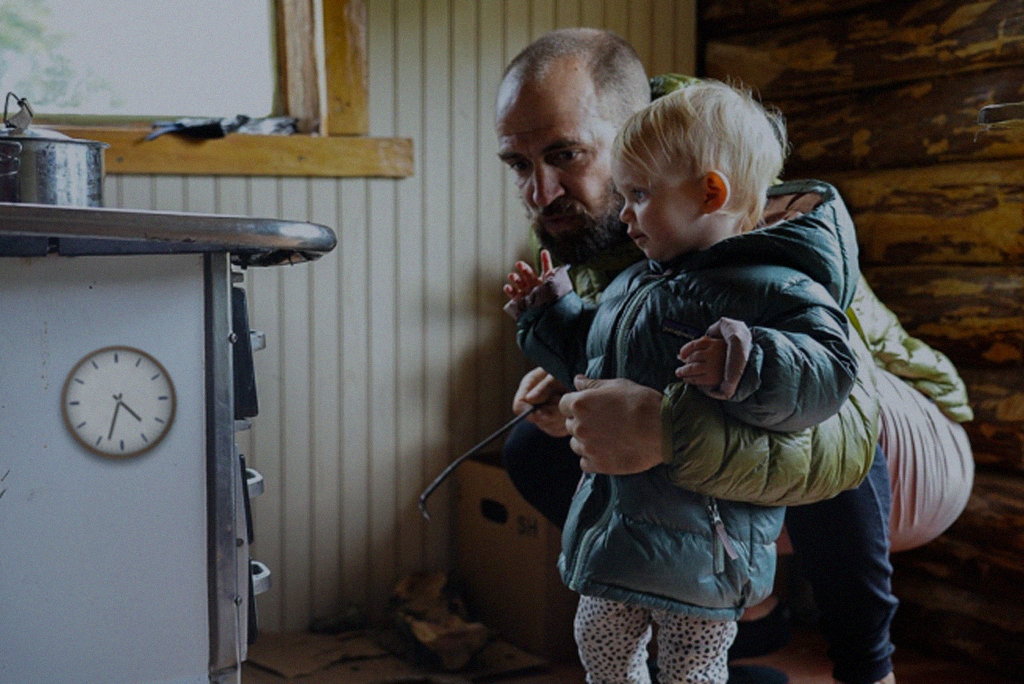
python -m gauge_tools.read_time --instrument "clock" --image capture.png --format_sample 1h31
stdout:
4h33
